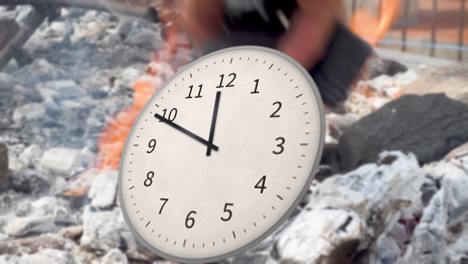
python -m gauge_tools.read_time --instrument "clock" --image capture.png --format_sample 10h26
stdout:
11h49
